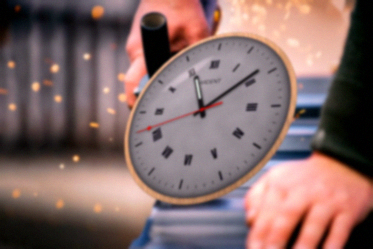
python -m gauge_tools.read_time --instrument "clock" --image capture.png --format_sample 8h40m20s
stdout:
11h08m42s
